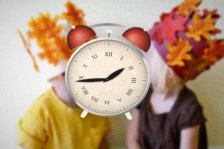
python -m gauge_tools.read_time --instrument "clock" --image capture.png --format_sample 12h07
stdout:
1h44
